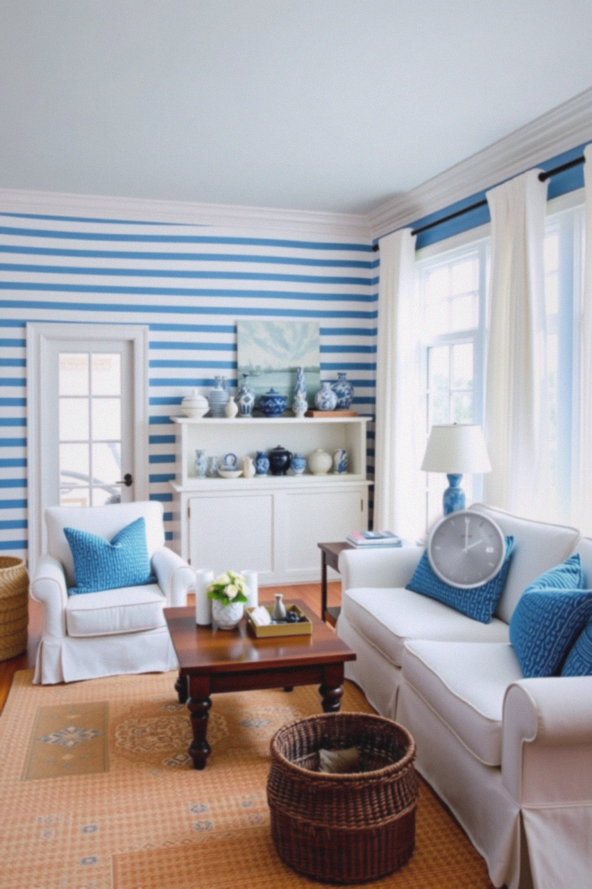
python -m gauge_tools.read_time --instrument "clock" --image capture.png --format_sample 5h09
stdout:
2h00
